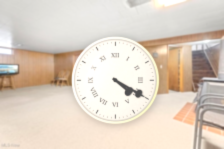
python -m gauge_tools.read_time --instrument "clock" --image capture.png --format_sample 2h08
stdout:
4h20
